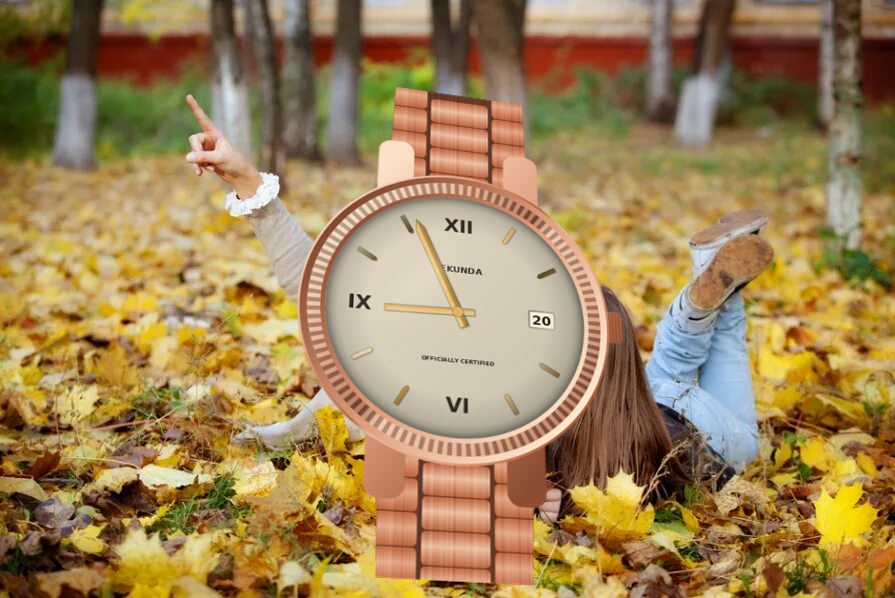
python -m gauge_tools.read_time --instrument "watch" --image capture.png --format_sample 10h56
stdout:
8h56
